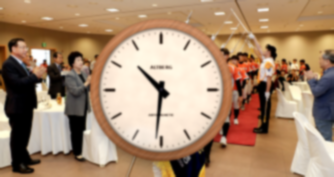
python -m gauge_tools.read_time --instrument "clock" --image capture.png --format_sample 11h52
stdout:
10h31
